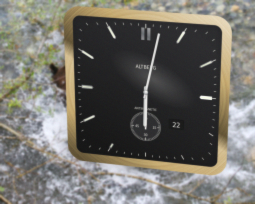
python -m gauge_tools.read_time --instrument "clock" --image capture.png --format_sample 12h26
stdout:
6h02
